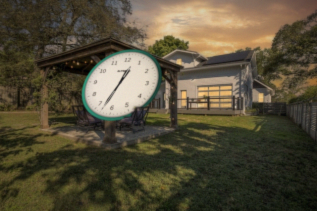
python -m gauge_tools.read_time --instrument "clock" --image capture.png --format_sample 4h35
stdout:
12h33
